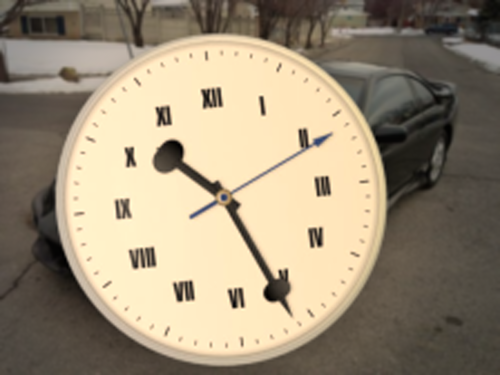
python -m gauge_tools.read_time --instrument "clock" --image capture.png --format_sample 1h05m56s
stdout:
10h26m11s
